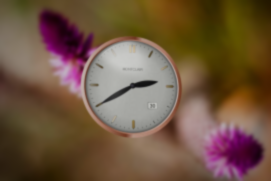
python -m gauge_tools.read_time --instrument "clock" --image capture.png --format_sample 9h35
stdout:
2h40
